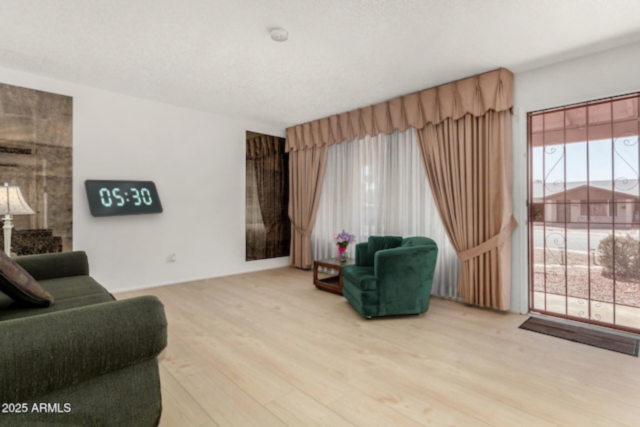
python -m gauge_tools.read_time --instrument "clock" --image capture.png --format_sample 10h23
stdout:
5h30
